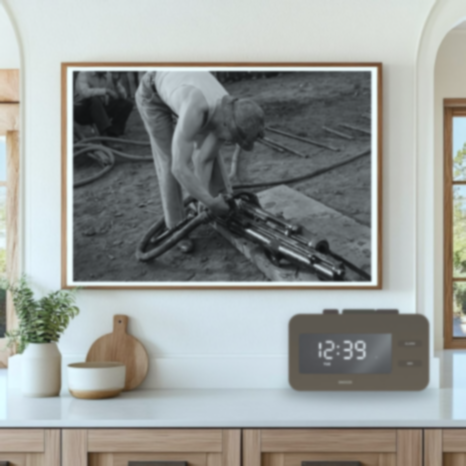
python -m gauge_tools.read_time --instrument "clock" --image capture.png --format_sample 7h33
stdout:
12h39
